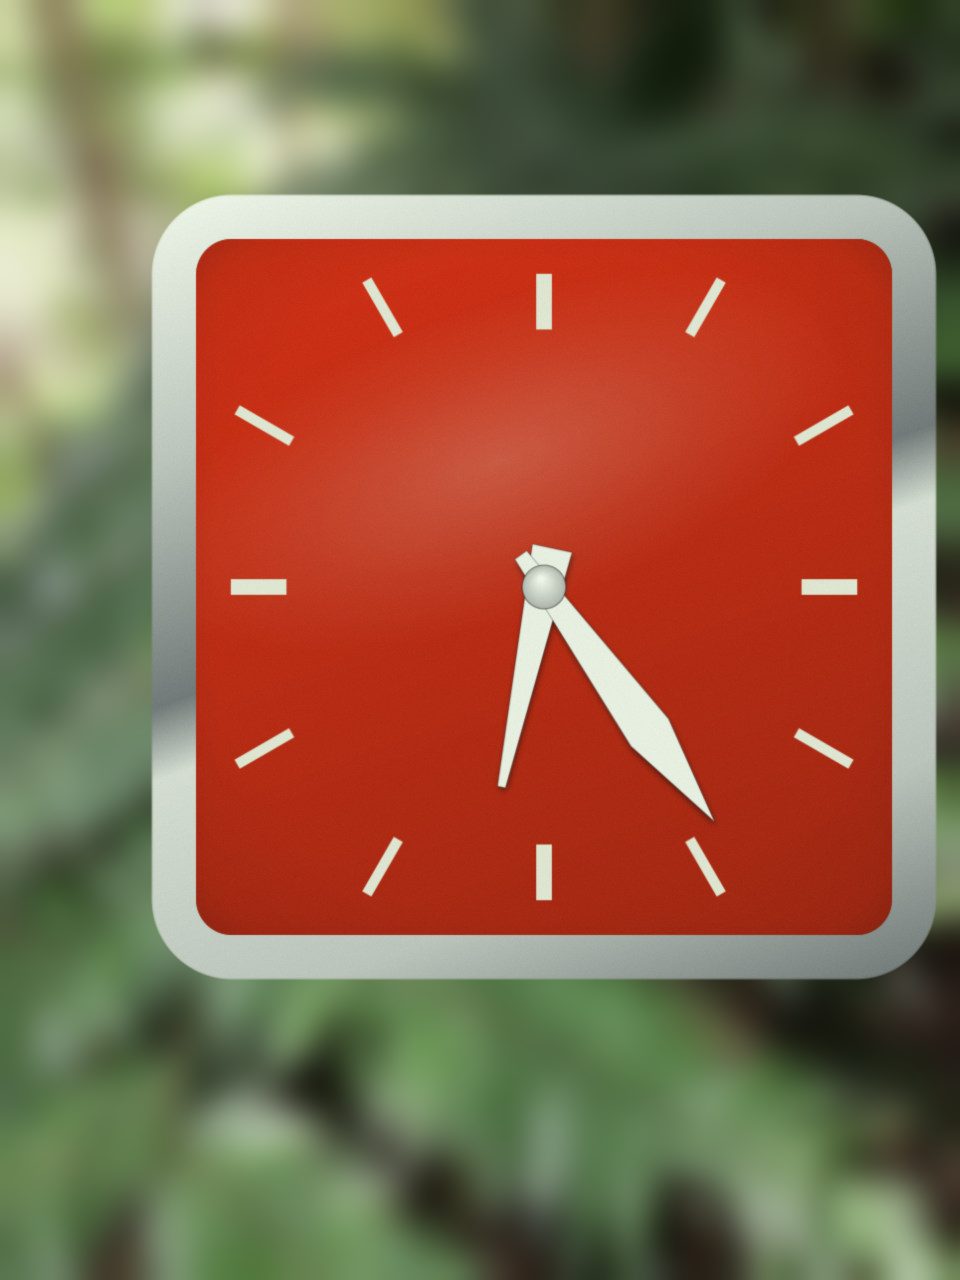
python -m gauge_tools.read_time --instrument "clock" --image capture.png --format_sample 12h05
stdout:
6h24
